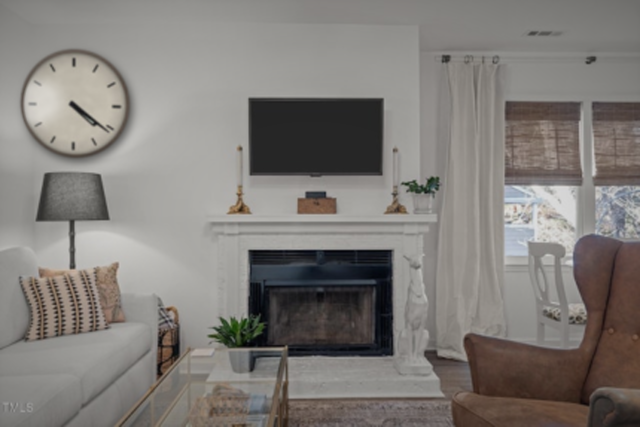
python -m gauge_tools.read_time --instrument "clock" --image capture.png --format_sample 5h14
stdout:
4h21
